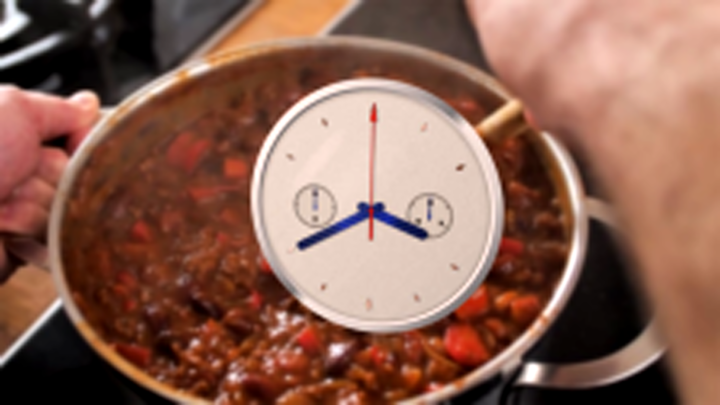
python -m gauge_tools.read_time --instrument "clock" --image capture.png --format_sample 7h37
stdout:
3h40
